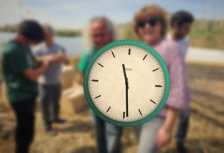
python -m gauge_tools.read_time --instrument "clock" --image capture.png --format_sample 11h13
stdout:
11h29
